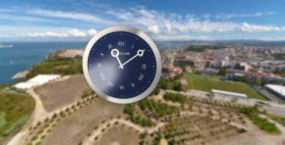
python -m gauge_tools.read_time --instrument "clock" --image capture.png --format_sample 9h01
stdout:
11h09
